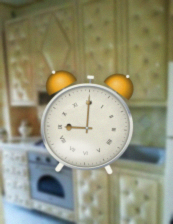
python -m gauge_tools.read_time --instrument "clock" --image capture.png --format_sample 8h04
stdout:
9h00
